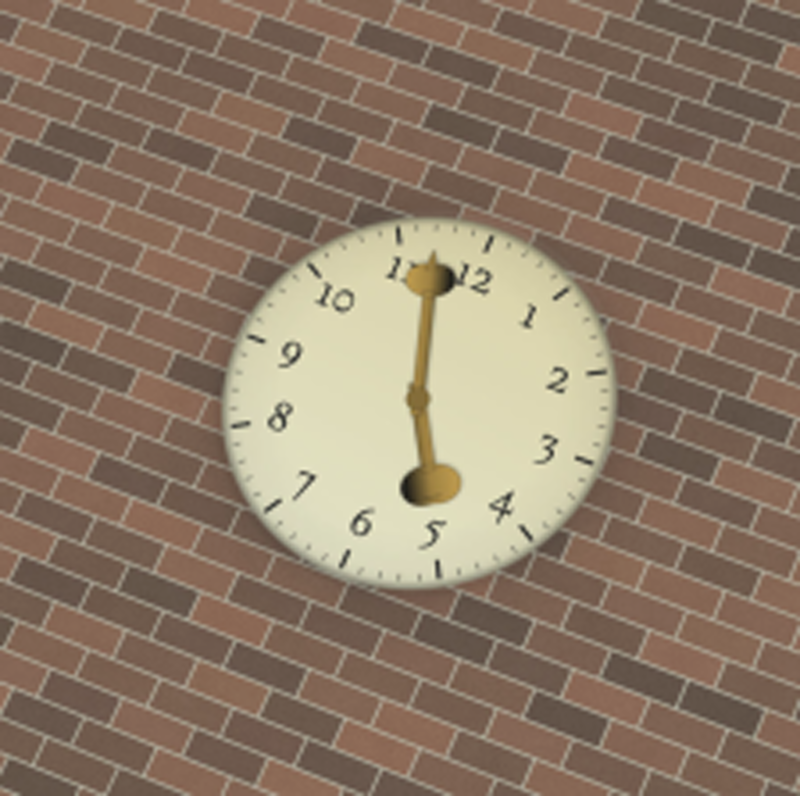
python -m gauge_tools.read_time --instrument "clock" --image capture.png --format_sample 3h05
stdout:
4h57
